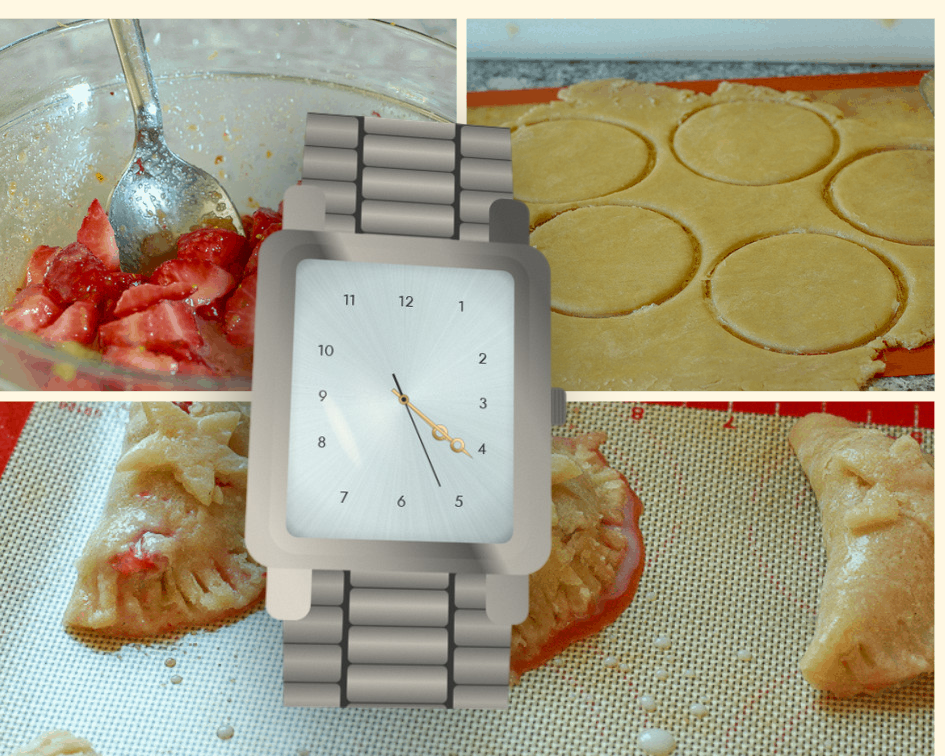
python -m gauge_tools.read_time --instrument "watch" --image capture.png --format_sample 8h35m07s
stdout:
4h21m26s
